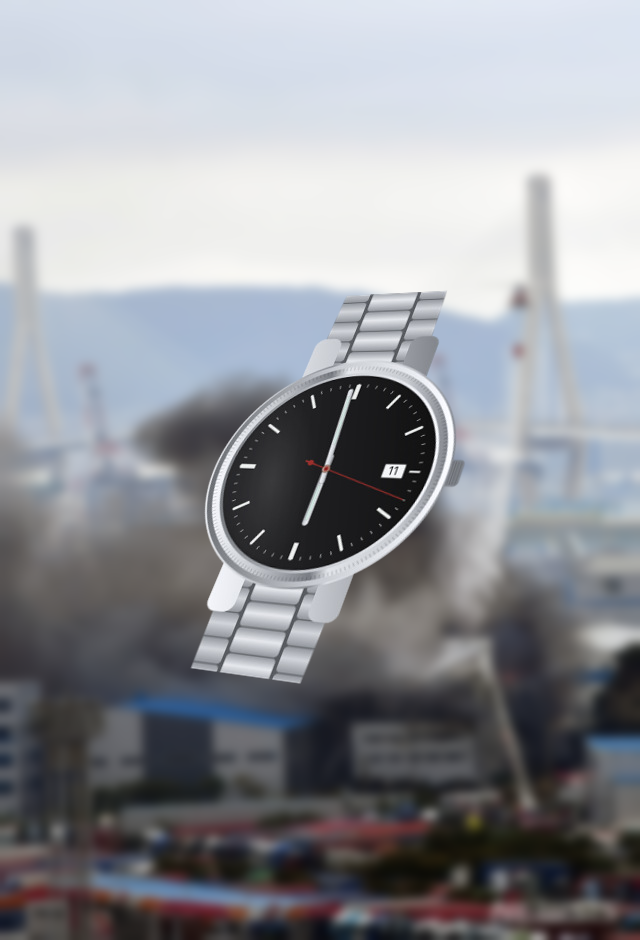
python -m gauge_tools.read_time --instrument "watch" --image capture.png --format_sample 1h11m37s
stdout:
5h59m18s
